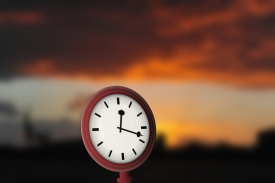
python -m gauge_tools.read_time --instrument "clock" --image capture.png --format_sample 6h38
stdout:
12h18
